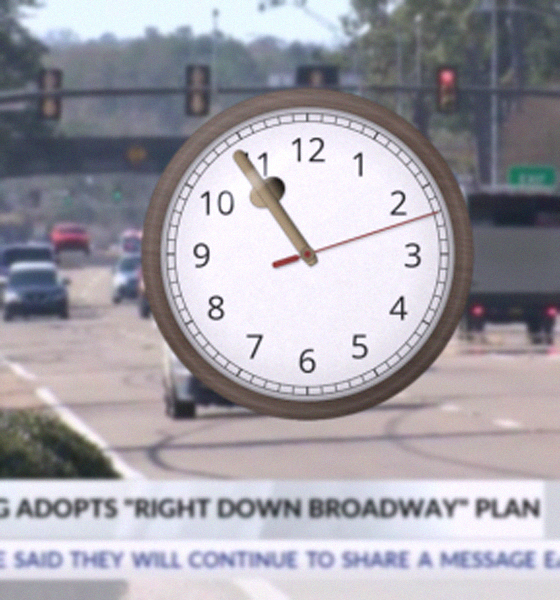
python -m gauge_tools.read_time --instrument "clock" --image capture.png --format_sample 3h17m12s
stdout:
10h54m12s
